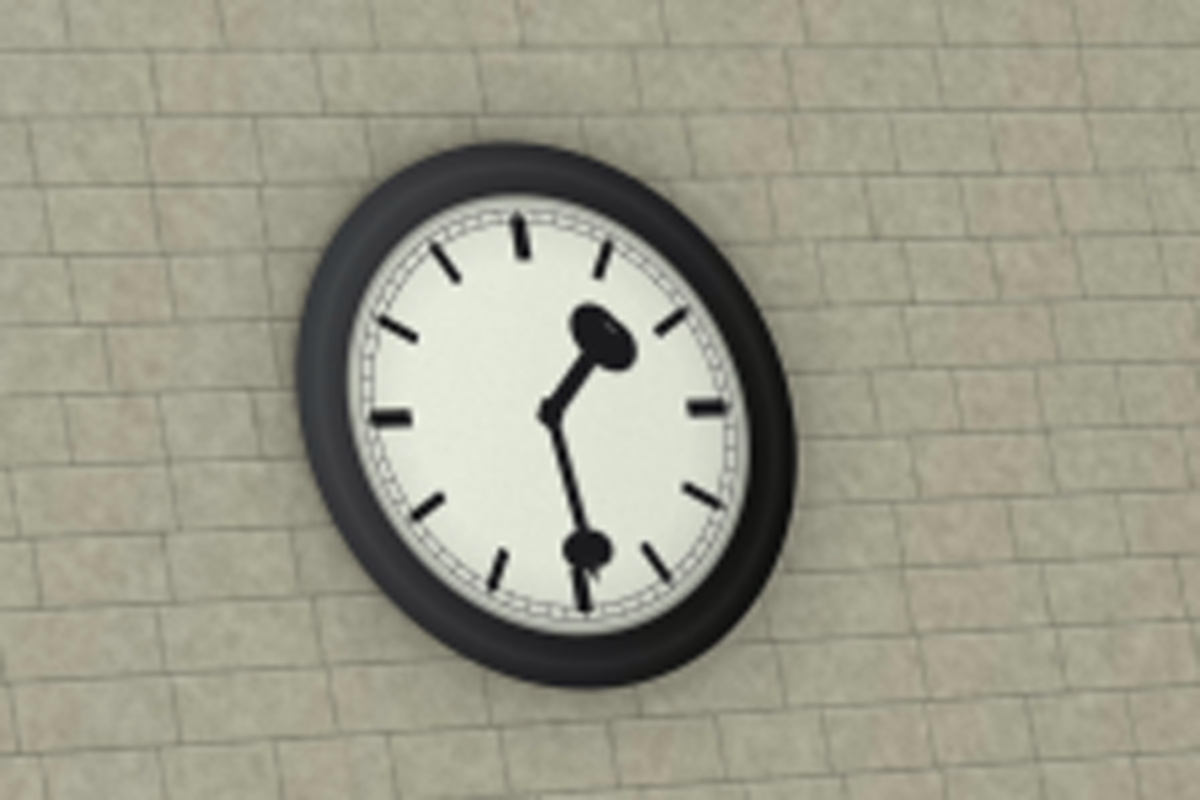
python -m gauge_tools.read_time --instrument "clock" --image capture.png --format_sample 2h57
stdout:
1h29
